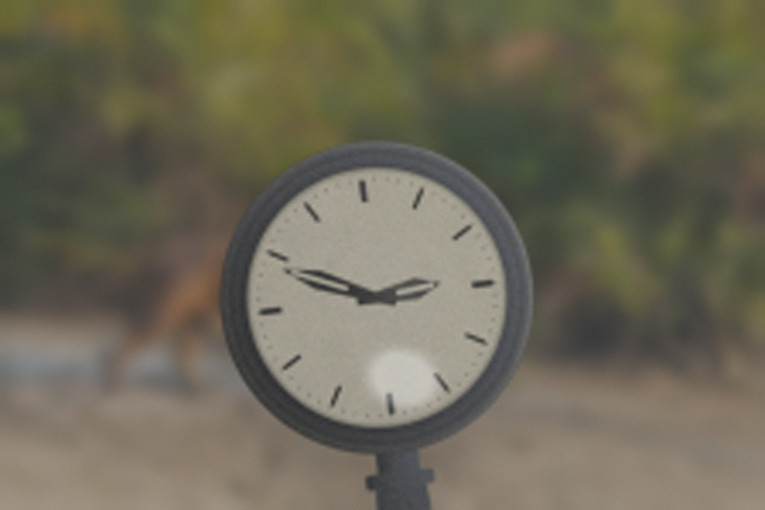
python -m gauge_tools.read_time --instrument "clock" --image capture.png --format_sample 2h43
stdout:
2h49
